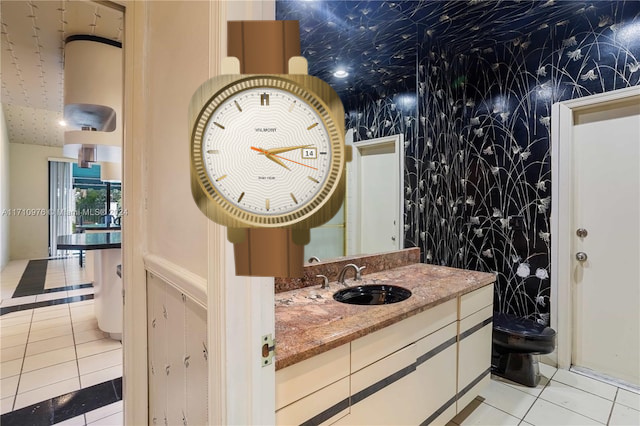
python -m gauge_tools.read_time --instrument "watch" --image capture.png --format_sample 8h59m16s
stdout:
4h13m18s
